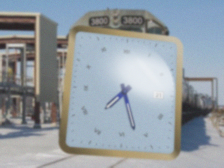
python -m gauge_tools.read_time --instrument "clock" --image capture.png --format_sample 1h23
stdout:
7h27
